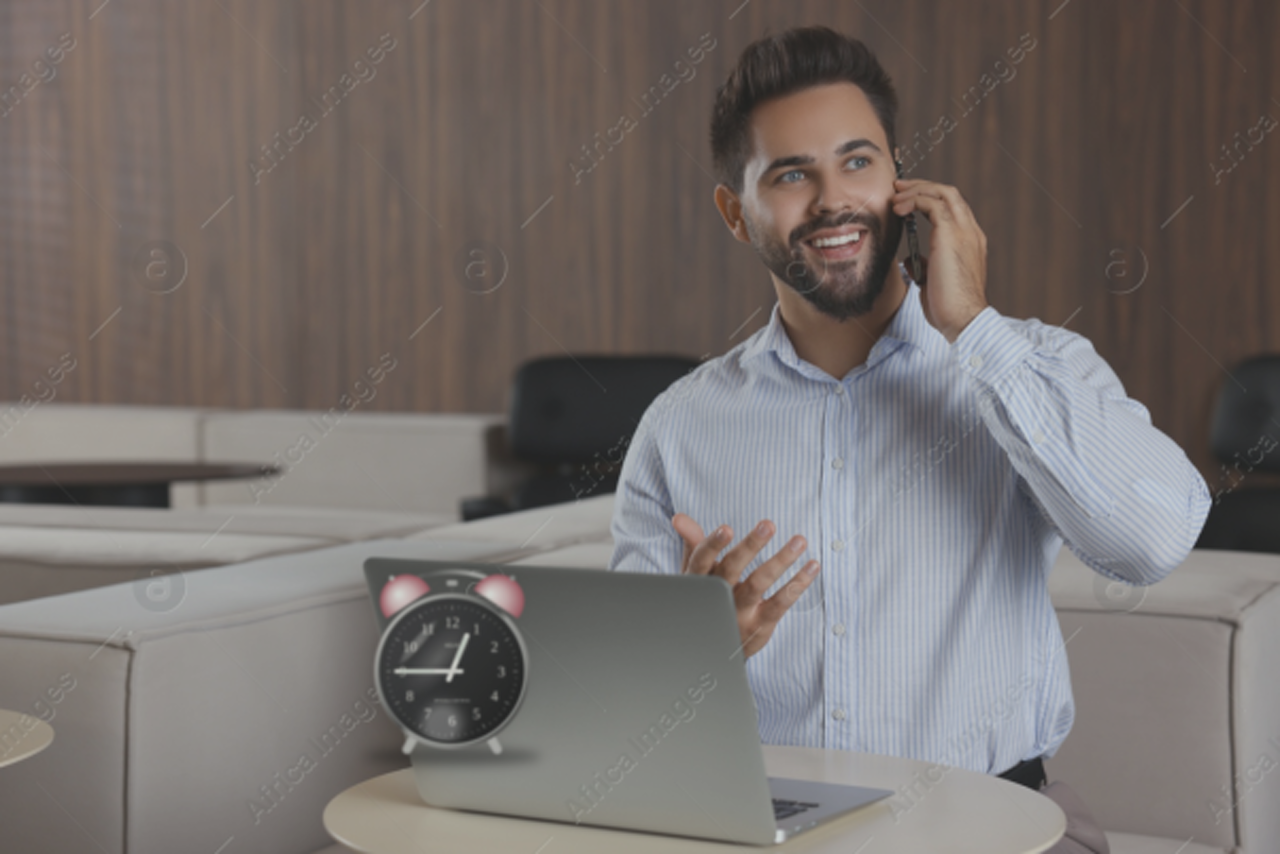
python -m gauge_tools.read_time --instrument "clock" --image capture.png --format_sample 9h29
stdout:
12h45
